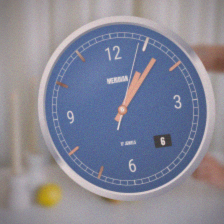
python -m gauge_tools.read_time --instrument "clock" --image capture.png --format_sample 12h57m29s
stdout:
1h07m04s
